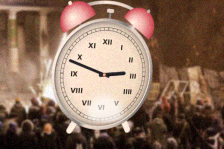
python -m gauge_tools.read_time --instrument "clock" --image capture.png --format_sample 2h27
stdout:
2h48
